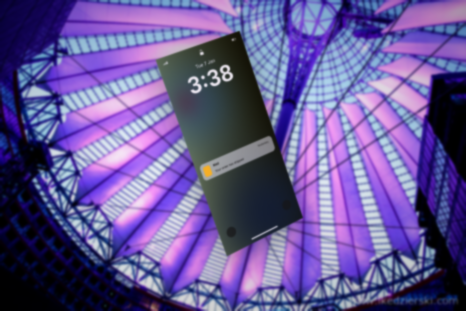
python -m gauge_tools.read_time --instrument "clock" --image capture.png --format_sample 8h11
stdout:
3h38
